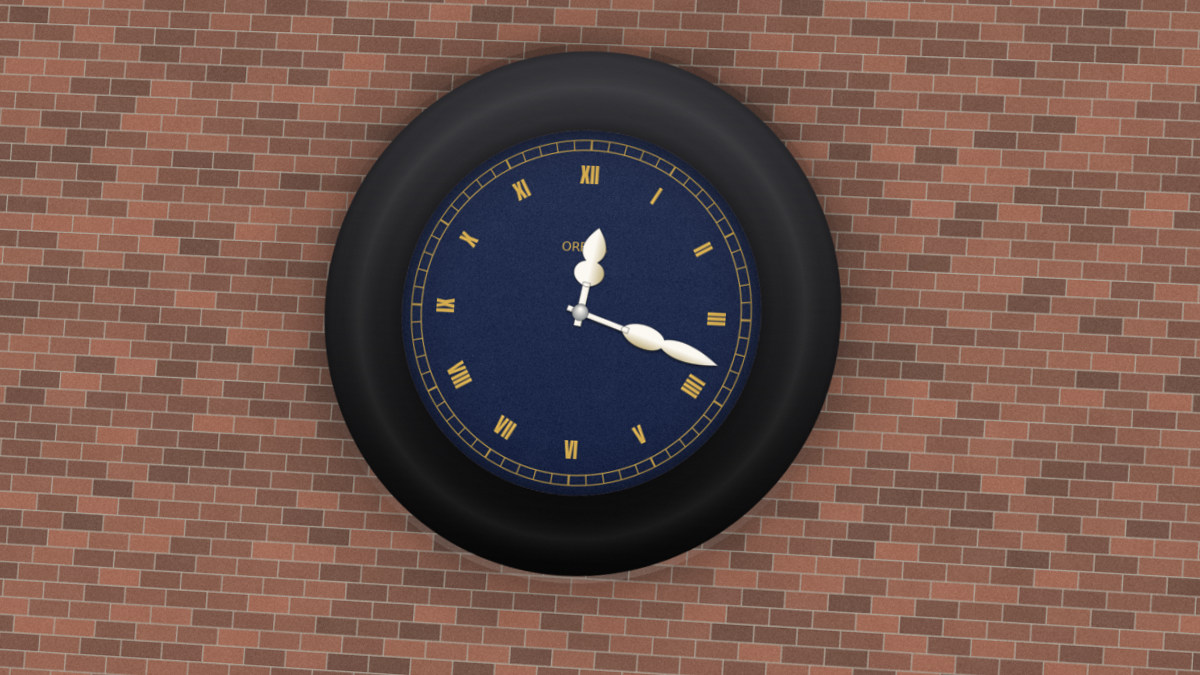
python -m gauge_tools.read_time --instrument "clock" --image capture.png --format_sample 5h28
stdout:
12h18
